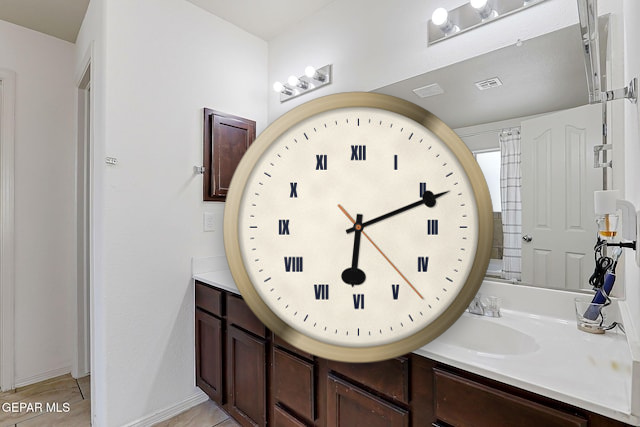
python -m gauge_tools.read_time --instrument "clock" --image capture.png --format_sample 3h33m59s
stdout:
6h11m23s
